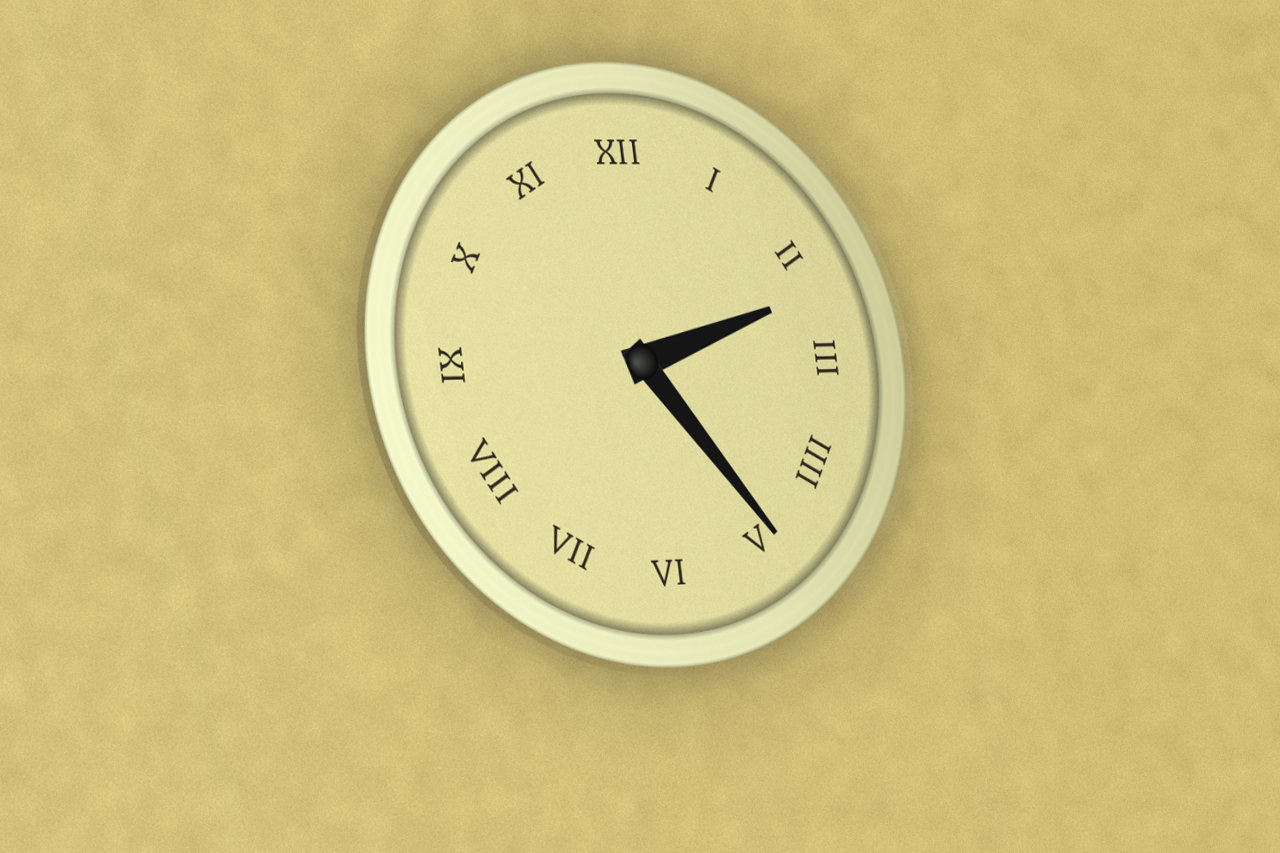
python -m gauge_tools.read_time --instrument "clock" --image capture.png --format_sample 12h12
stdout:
2h24
